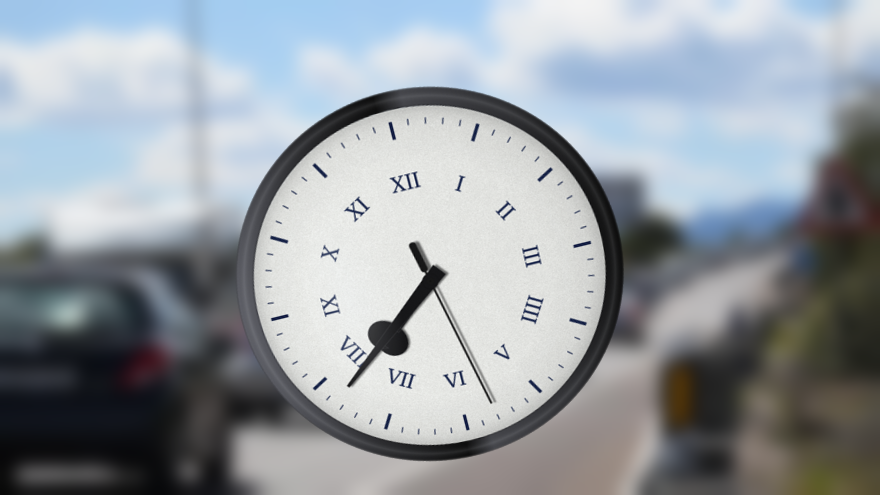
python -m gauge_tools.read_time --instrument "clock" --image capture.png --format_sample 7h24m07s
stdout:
7h38m28s
